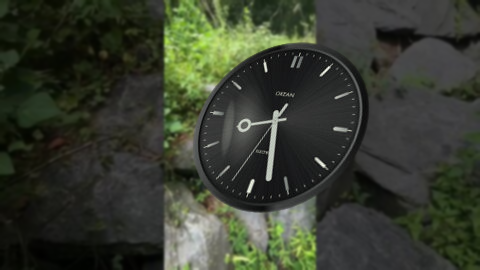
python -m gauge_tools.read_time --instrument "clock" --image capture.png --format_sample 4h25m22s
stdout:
8h27m33s
